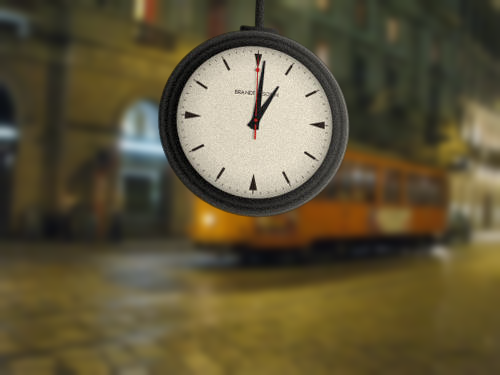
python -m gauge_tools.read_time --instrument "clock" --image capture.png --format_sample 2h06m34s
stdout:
1h01m00s
